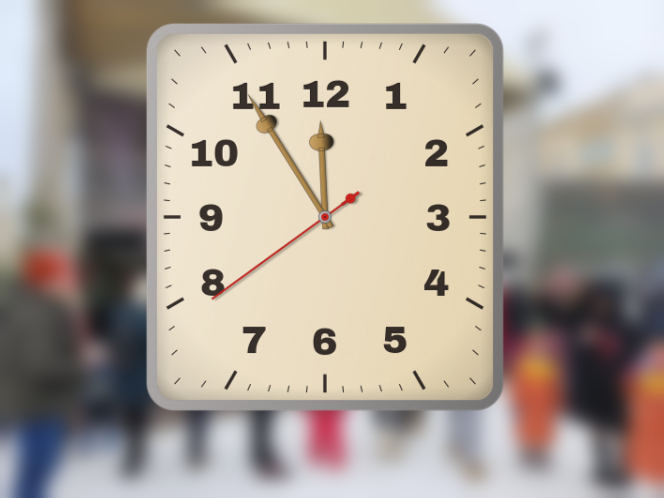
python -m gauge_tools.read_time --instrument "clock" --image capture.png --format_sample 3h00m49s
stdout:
11h54m39s
